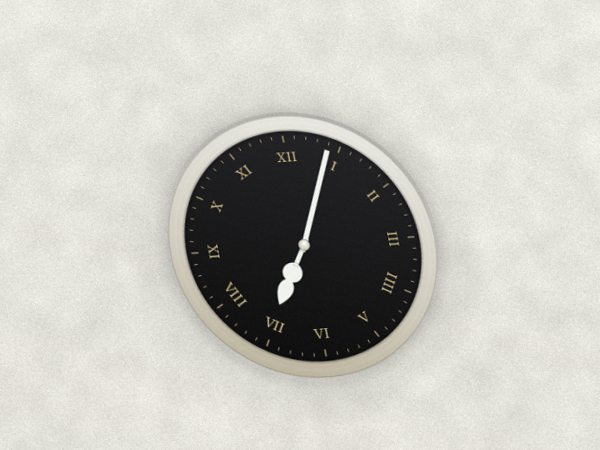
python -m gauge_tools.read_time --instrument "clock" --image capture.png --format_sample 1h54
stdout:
7h04
